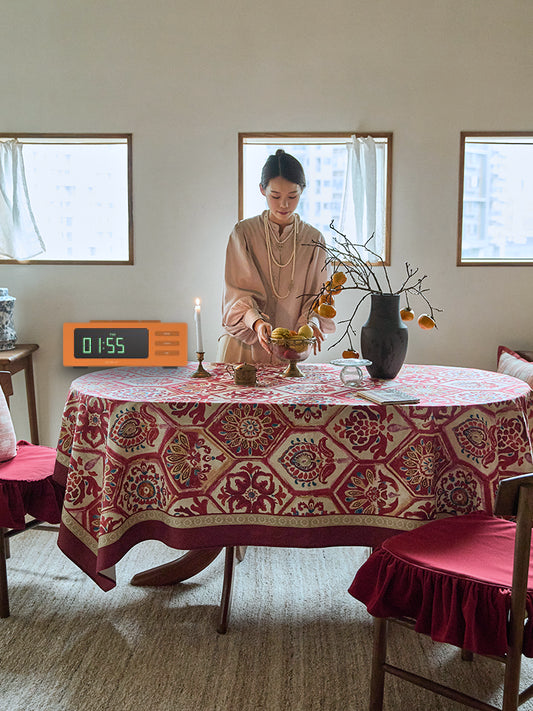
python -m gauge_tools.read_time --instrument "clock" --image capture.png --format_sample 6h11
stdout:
1h55
